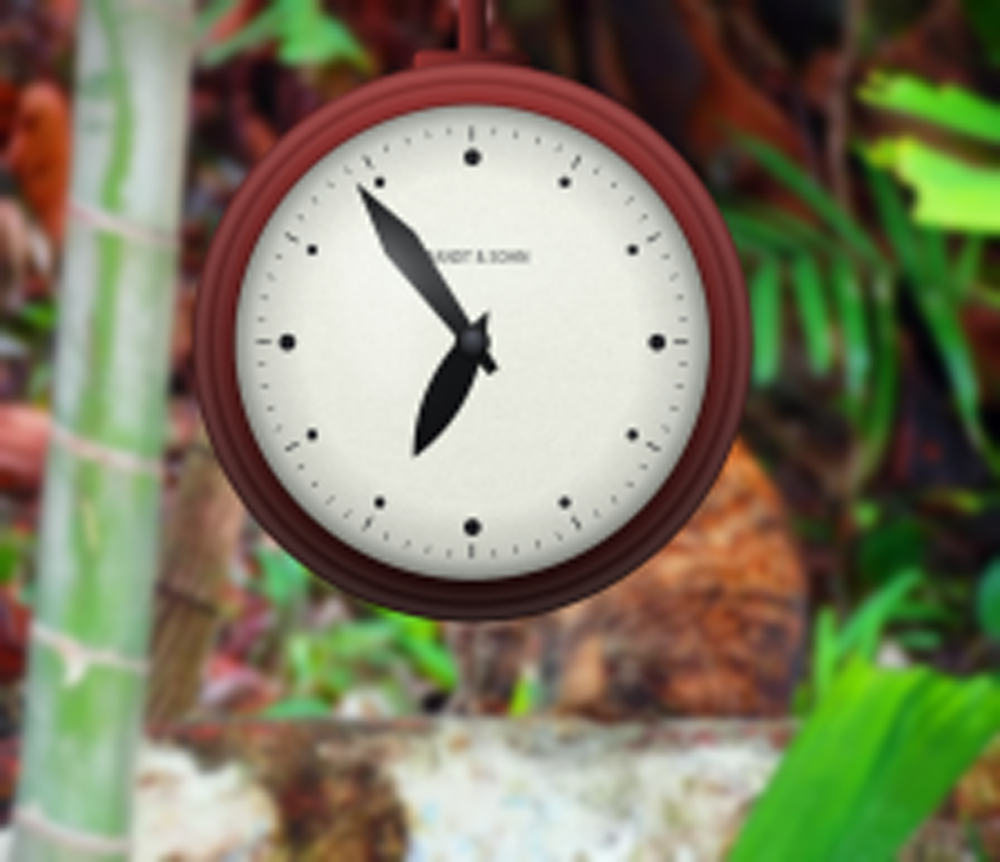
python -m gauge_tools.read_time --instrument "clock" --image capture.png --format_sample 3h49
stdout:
6h54
